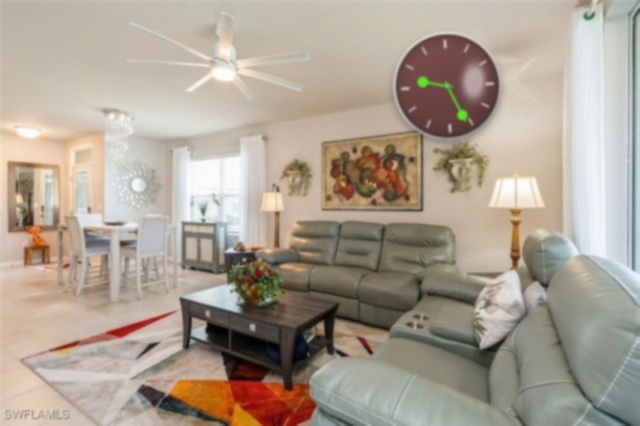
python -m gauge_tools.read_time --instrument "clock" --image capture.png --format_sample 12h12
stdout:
9h26
